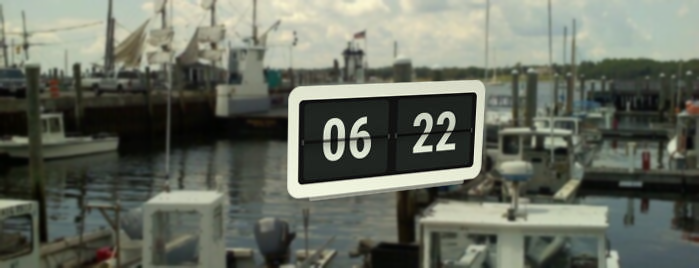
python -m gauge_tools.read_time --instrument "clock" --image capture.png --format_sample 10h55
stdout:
6h22
